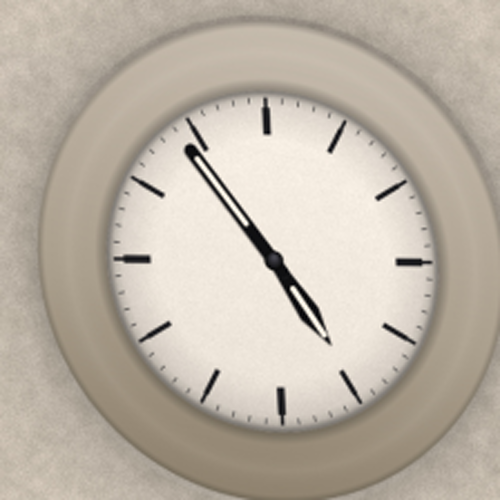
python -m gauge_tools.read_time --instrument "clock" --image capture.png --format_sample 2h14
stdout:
4h54
